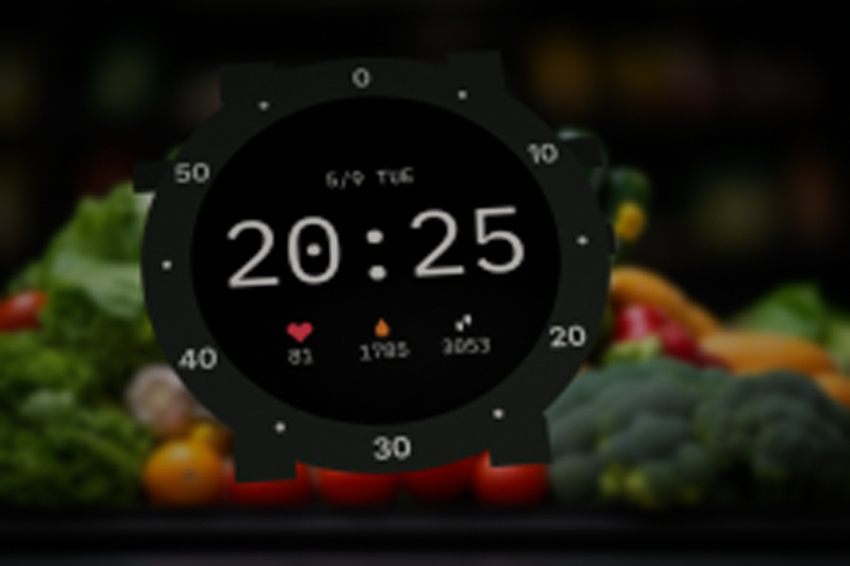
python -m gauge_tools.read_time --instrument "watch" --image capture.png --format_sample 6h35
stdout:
20h25
